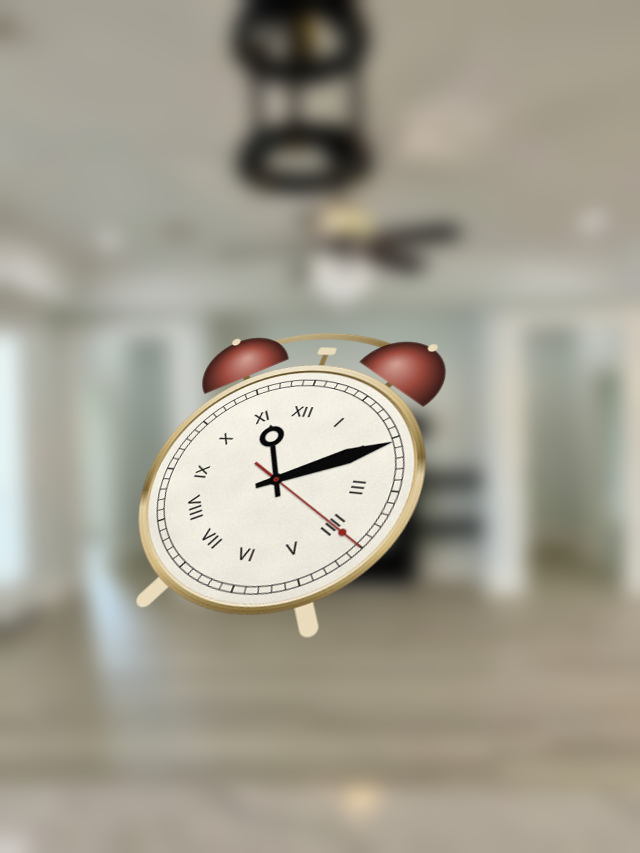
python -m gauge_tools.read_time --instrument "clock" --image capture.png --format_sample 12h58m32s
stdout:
11h10m20s
